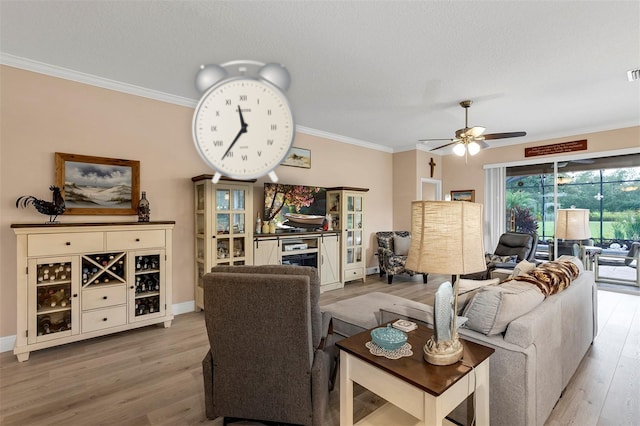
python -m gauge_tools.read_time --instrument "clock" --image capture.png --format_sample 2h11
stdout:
11h36
